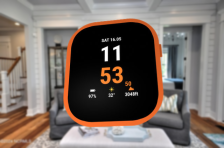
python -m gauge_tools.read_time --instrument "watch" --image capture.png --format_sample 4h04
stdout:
11h53
